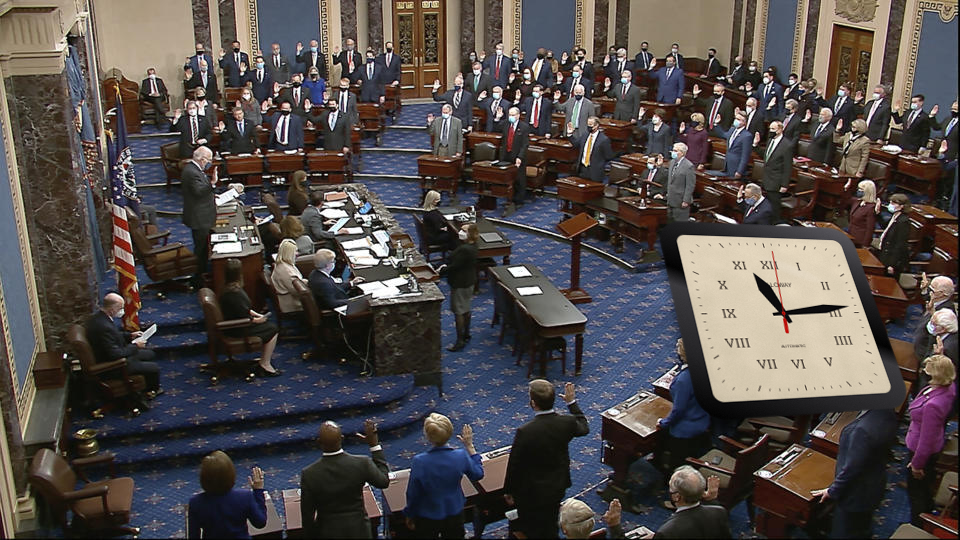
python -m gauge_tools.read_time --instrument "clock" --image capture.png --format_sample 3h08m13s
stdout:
11h14m01s
